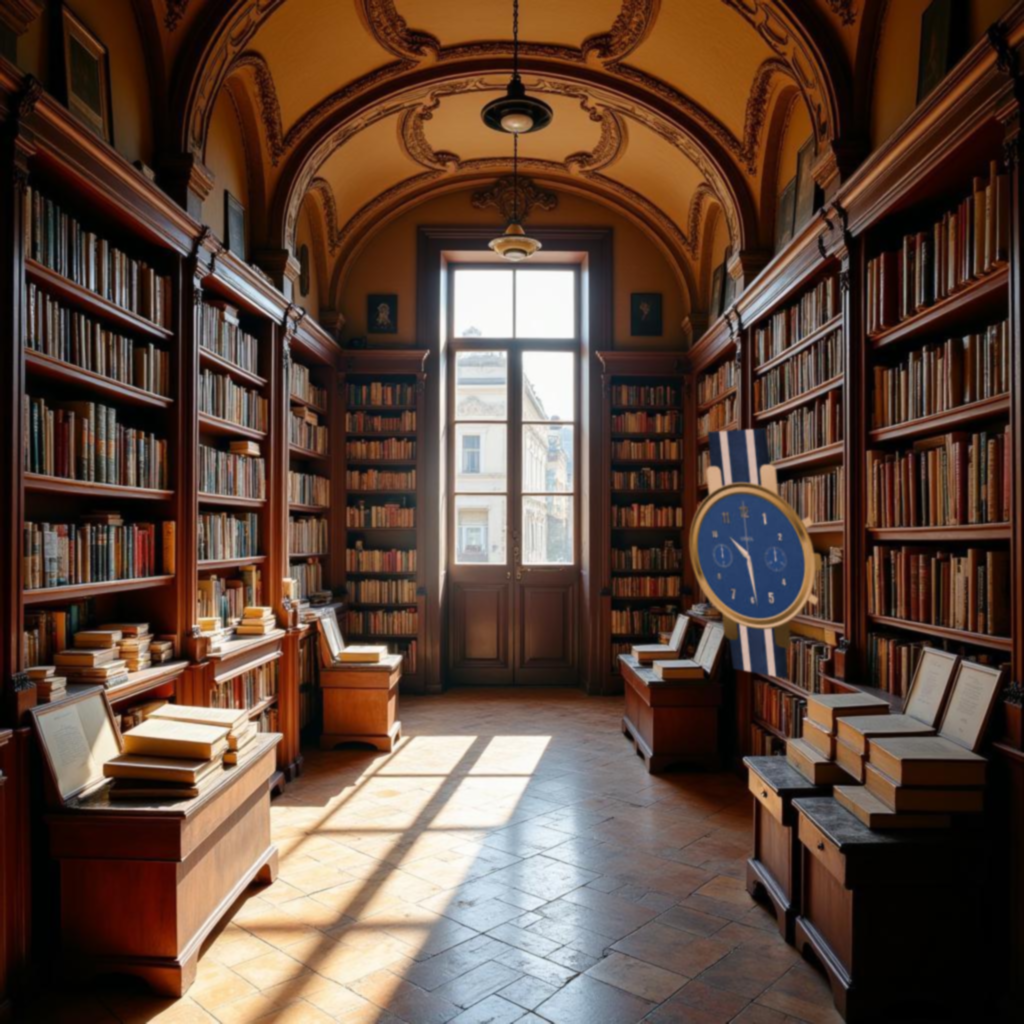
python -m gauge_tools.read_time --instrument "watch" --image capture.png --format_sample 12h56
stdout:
10h29
